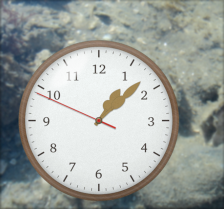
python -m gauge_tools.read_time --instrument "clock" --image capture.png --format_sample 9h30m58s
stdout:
1h07m49s
